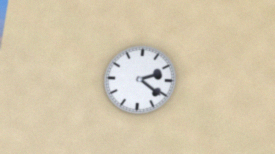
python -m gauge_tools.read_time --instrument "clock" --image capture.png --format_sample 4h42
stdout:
2h21
